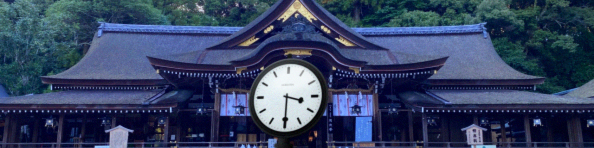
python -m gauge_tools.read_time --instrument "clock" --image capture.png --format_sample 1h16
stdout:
3h30
